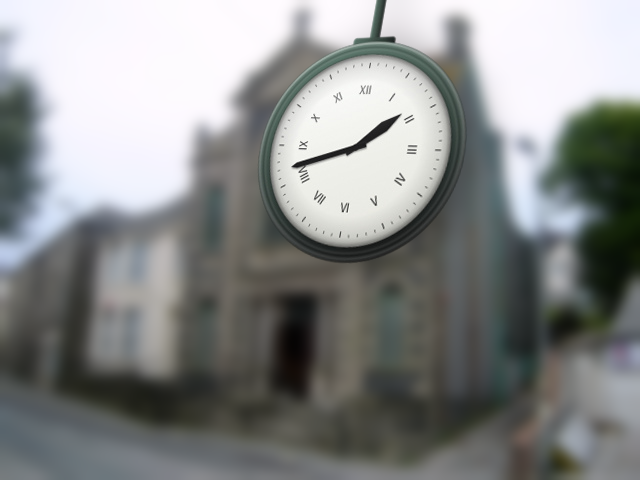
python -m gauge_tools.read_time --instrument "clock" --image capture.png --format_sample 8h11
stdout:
1h42
